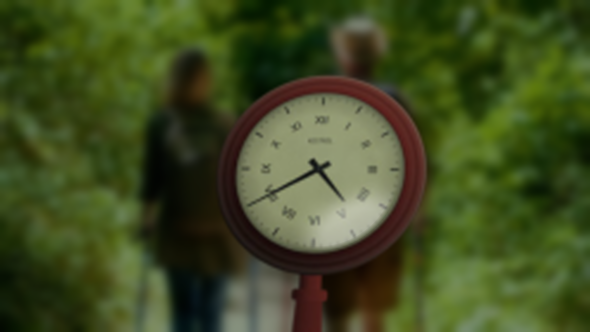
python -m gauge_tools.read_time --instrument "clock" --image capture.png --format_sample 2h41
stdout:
4h40
